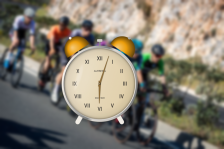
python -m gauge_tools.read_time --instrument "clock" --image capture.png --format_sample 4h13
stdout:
6h03
